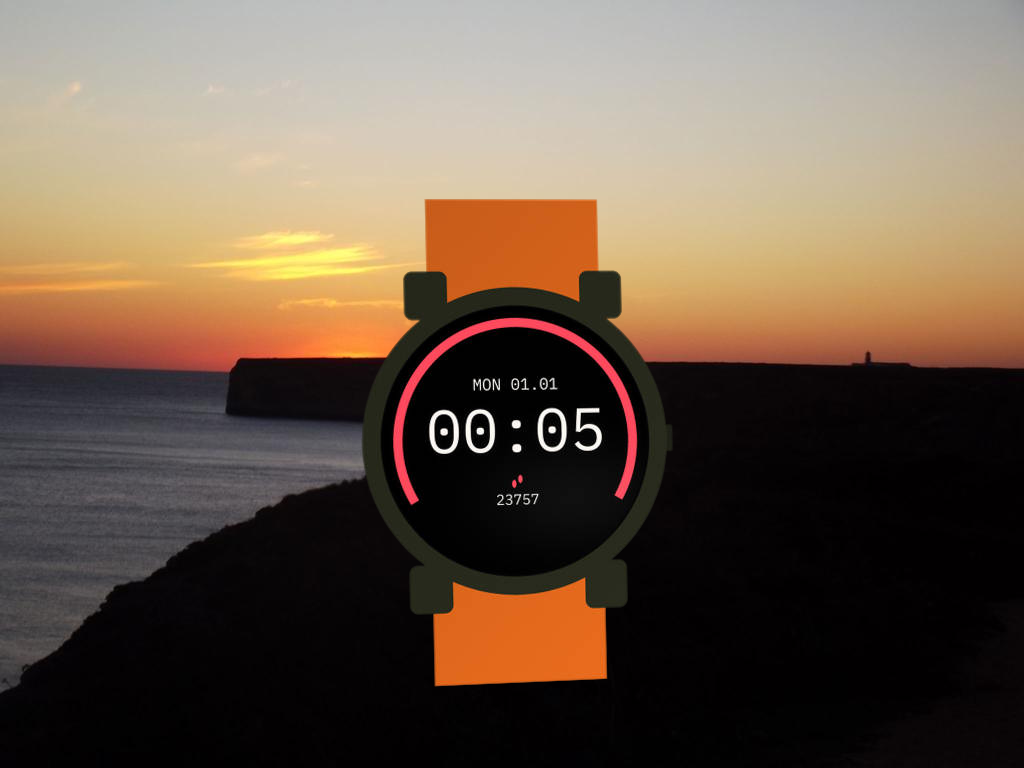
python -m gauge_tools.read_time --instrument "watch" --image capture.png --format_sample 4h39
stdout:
0h05
